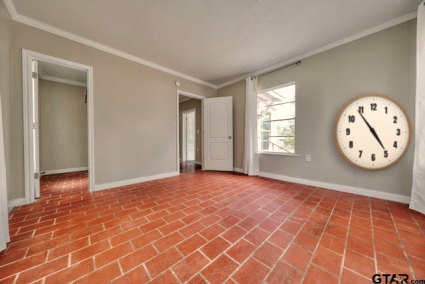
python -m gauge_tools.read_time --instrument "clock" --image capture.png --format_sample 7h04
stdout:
4h54
